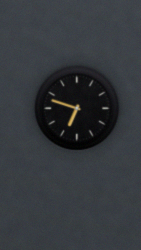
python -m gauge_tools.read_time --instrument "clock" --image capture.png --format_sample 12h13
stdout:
6h48
